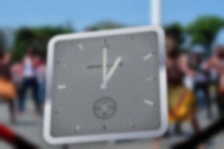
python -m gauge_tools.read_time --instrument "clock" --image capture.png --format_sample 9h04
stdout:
1h00
